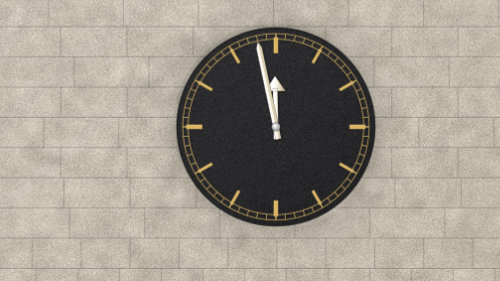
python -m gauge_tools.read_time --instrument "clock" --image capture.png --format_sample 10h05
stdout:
11h58
